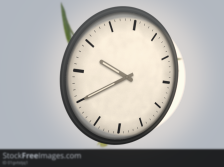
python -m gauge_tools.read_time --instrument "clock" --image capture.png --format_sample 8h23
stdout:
9h40
